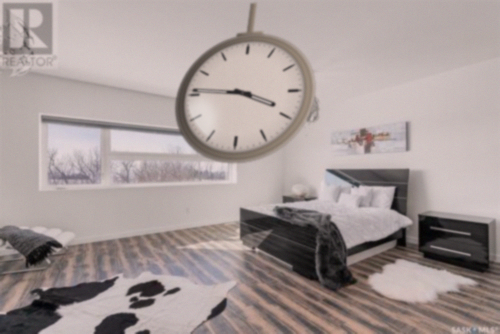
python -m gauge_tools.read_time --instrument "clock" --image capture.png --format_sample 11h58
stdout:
3h46
